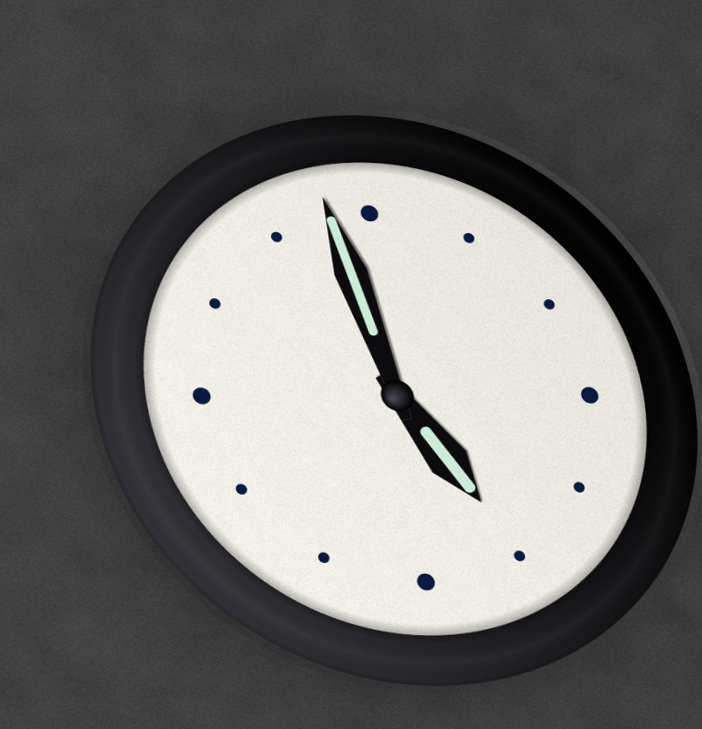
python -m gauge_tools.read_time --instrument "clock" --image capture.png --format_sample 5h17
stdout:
4h58
